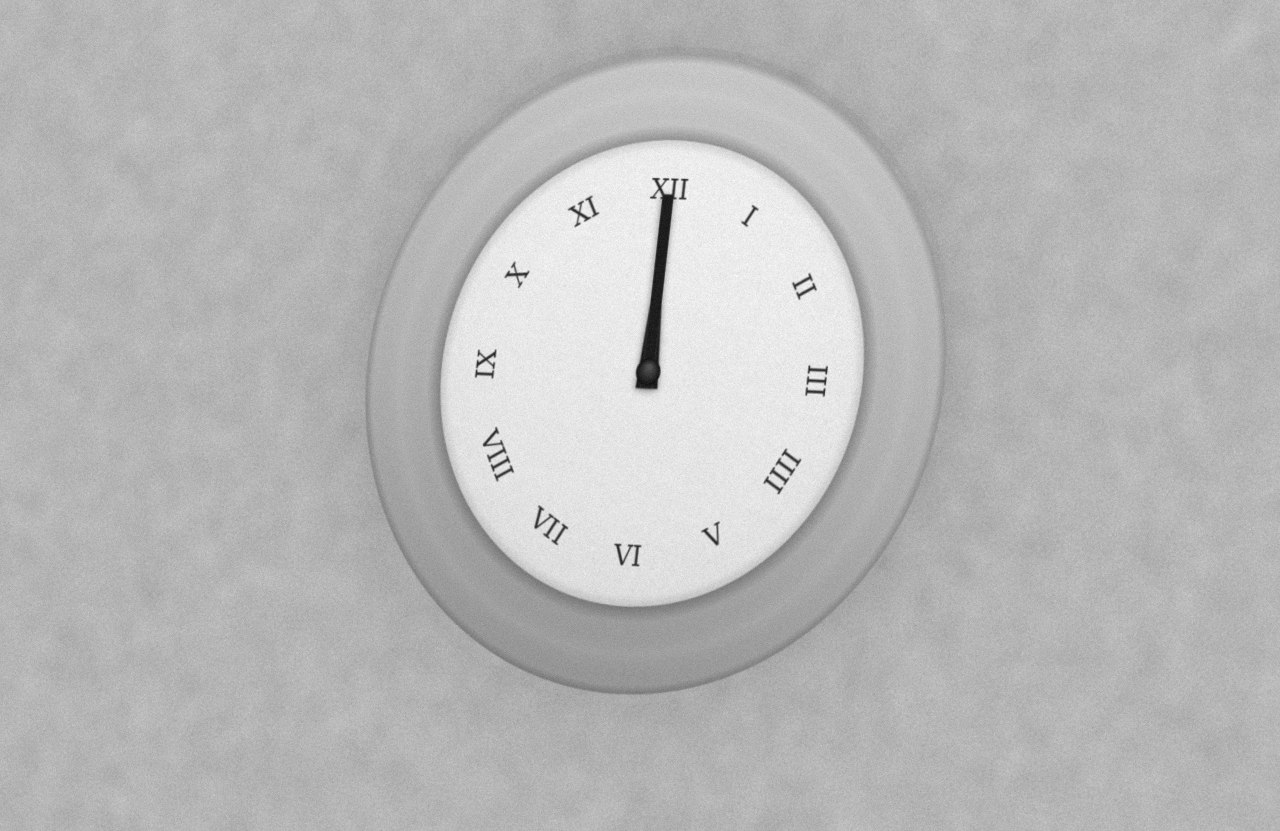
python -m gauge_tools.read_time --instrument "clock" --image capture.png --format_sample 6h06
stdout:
12h00
